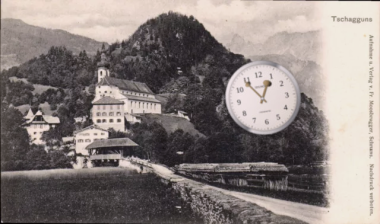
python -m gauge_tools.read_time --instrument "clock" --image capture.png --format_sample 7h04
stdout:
12h54
